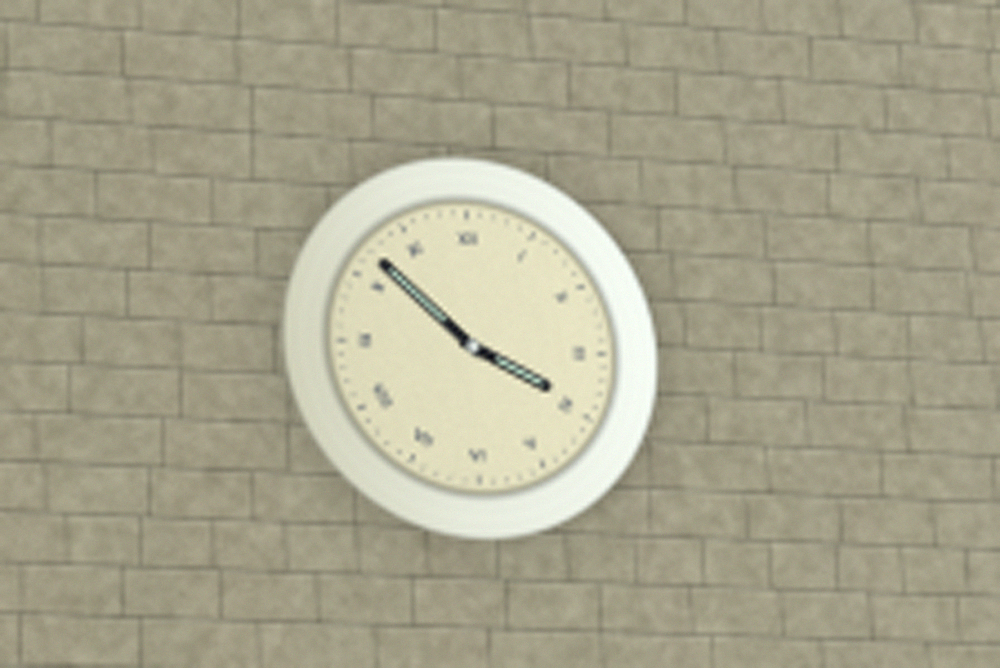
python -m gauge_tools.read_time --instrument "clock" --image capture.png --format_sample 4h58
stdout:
3h52
